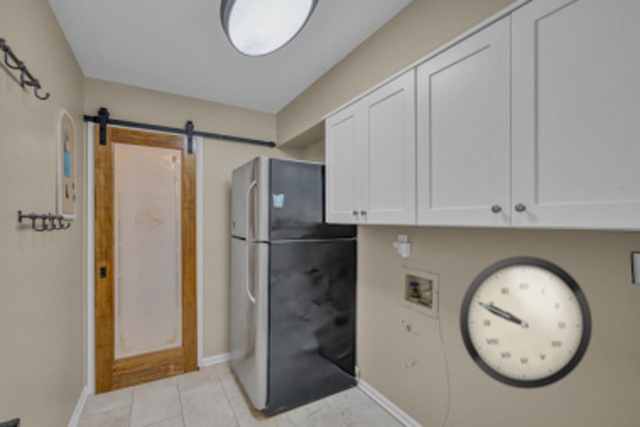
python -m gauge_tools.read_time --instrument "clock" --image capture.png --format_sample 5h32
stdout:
9h49
